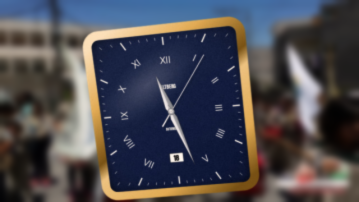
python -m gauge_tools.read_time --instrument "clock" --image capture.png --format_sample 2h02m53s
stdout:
11h27m06s
